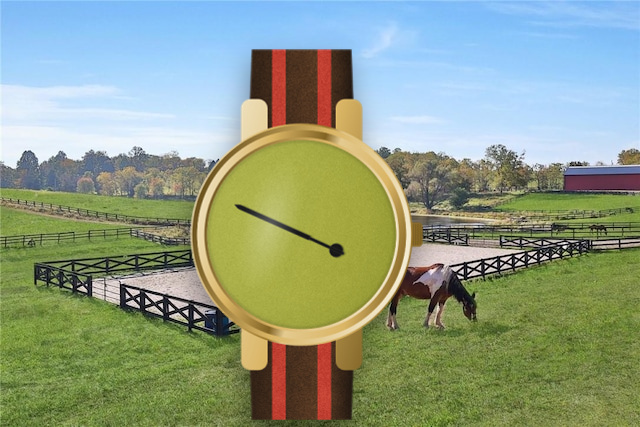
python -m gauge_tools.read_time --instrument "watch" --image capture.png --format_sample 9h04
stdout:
3h49
